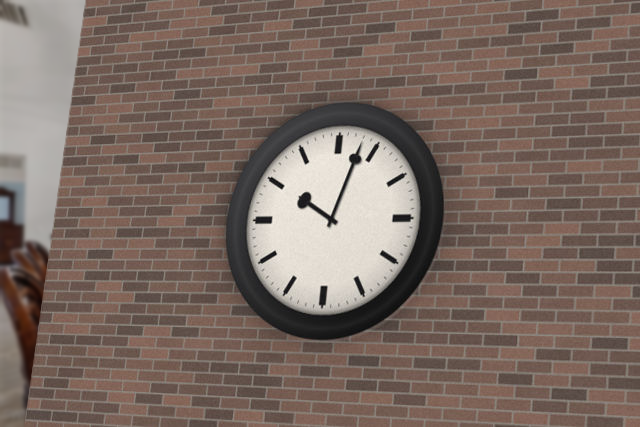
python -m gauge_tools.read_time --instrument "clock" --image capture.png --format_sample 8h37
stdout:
10h03
